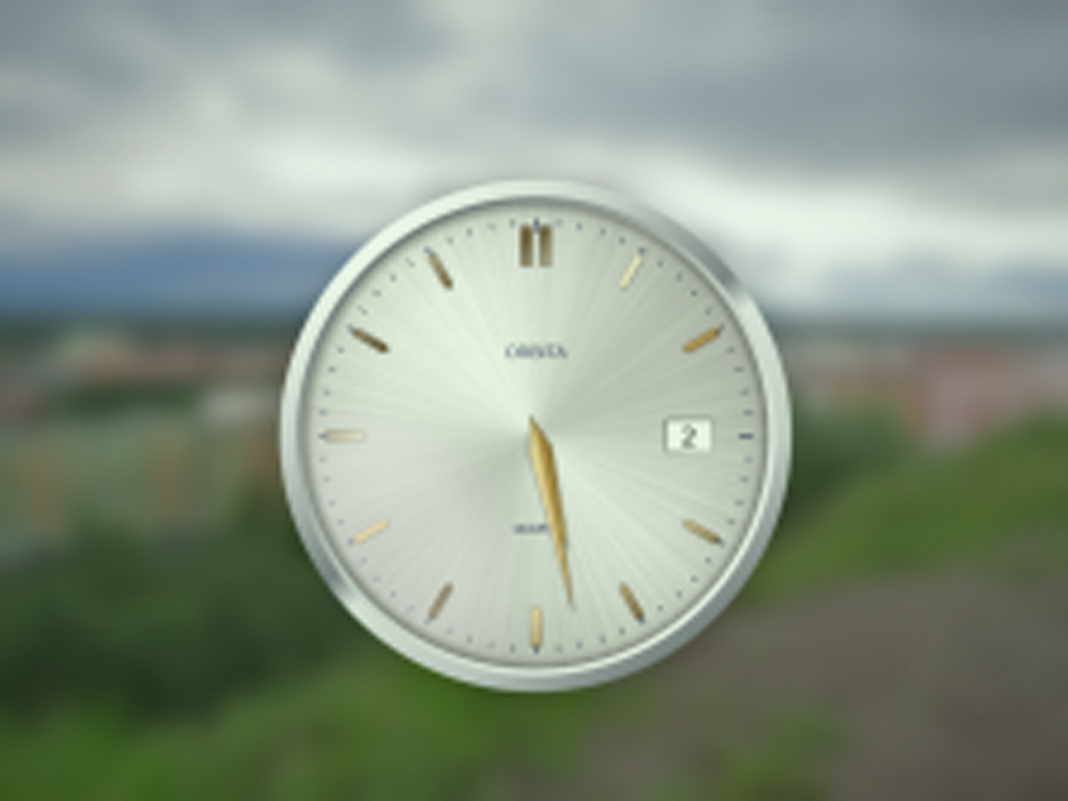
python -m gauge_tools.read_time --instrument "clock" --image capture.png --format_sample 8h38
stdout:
5h28
